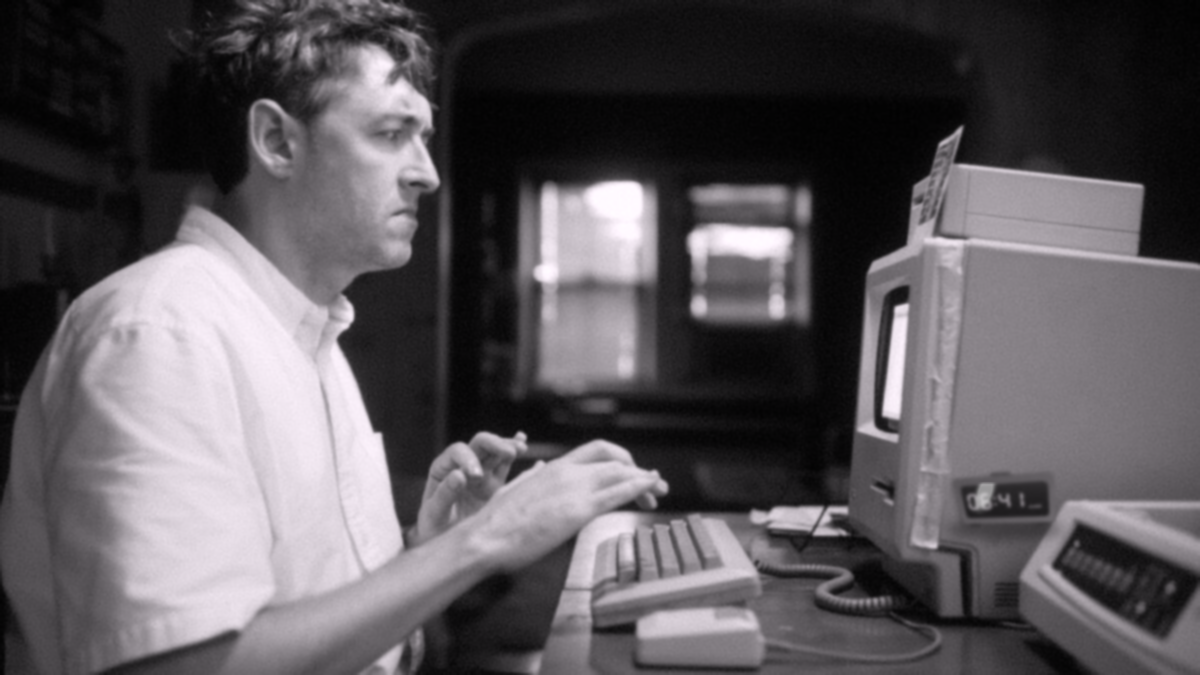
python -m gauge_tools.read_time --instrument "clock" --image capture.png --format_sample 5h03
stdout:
6h41
